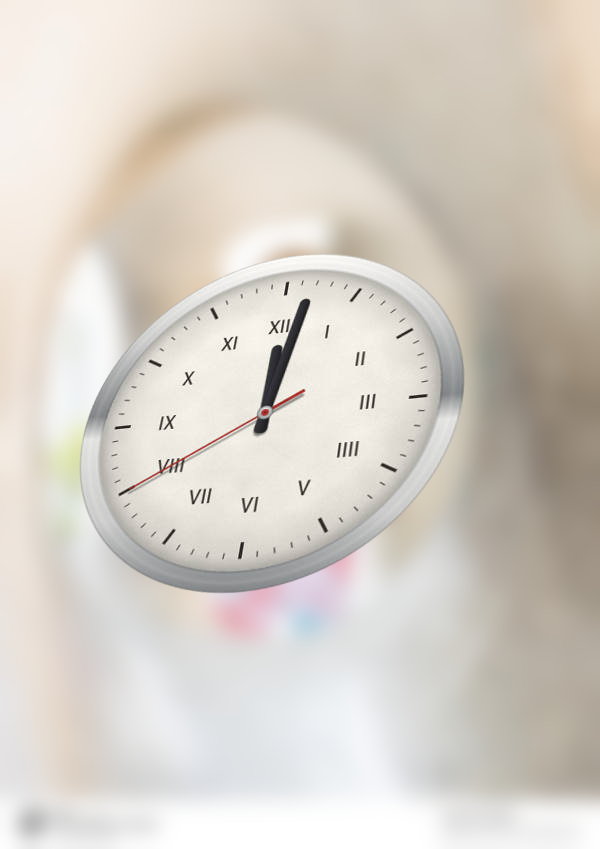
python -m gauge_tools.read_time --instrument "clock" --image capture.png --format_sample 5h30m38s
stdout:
12h01m40s
